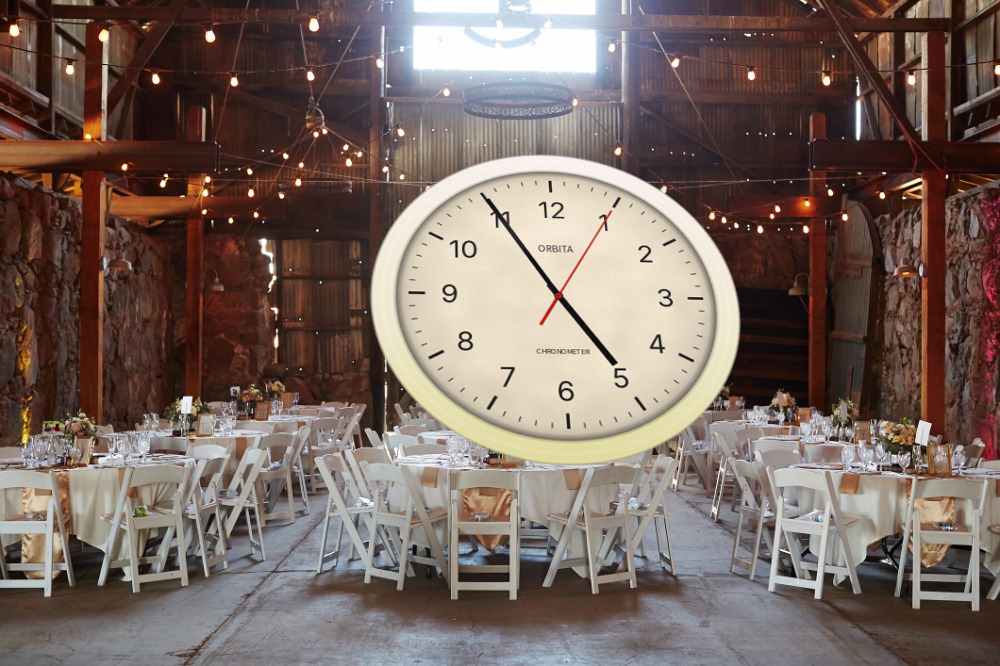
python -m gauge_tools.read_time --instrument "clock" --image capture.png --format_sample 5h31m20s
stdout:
4h55m05s
